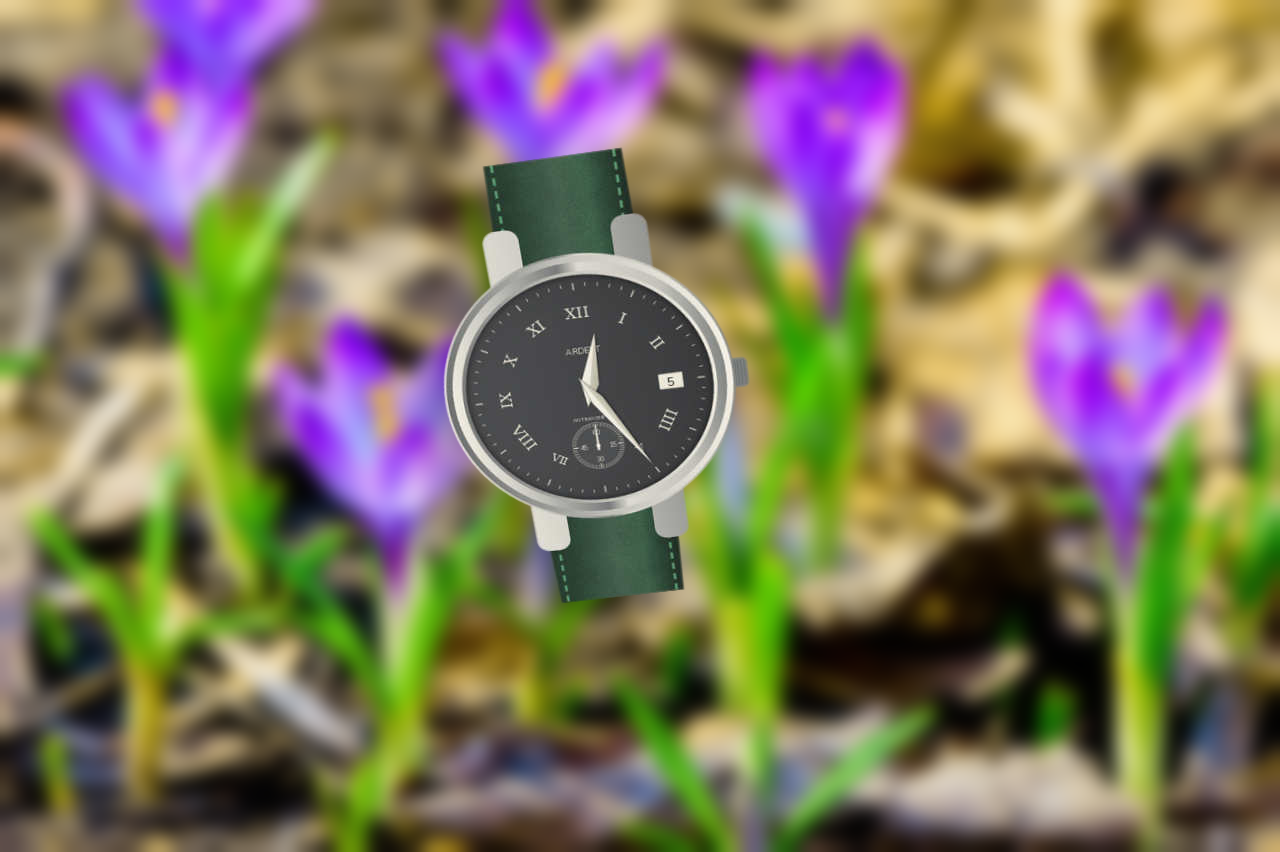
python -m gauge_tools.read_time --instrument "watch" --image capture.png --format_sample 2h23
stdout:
12h25
